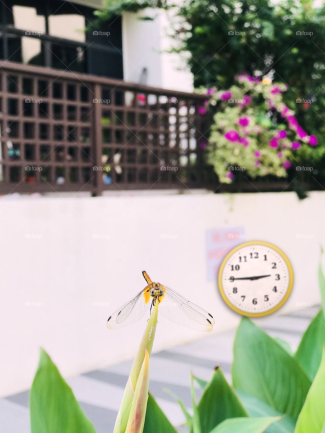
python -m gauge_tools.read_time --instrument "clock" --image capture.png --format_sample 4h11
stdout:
2h45
